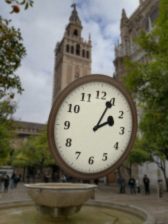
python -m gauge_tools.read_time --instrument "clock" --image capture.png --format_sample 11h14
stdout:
2h04
